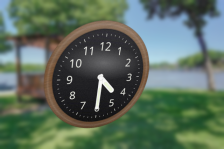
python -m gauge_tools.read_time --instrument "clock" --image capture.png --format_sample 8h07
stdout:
4h30
